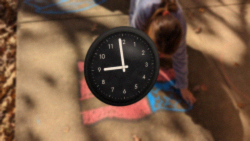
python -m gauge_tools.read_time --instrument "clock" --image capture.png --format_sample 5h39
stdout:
8h59
